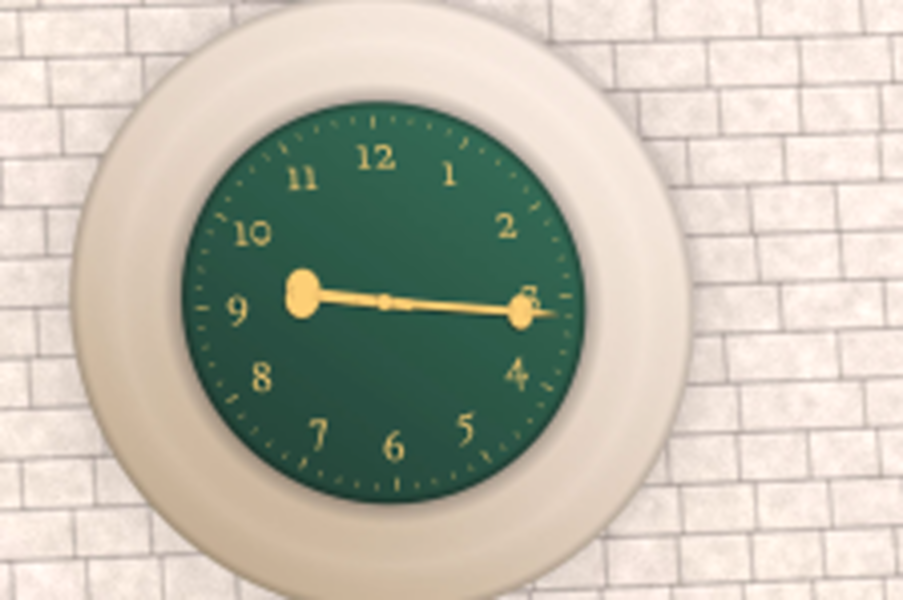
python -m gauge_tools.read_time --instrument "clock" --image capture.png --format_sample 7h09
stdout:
9h16
